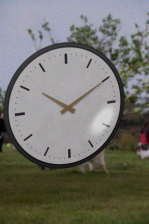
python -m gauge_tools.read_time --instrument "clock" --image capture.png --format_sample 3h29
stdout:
10h10
